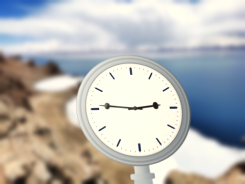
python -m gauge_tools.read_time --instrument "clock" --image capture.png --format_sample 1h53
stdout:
2h46
